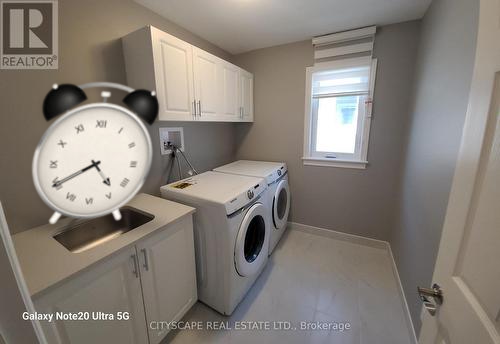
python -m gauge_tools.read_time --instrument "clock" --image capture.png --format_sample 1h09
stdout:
4h40
